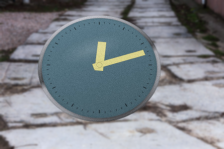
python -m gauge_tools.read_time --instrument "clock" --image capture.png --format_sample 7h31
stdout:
12h12
